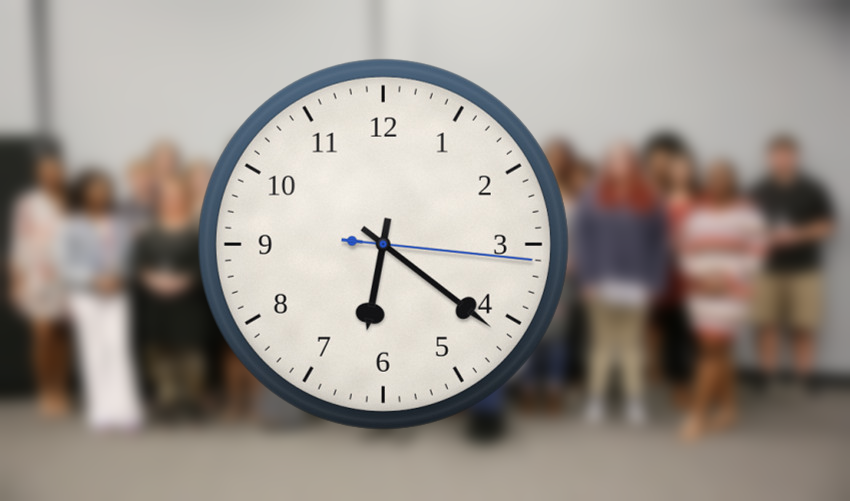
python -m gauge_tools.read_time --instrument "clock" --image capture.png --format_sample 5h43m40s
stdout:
6h21m16s
